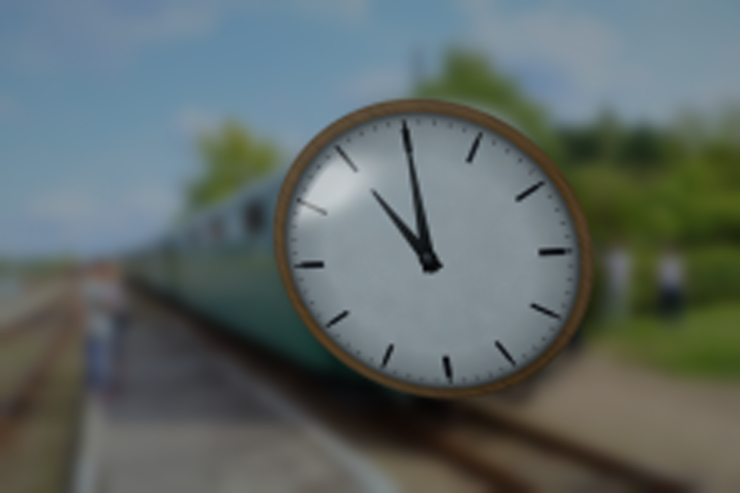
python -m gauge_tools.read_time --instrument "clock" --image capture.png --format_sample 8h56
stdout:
11h00
